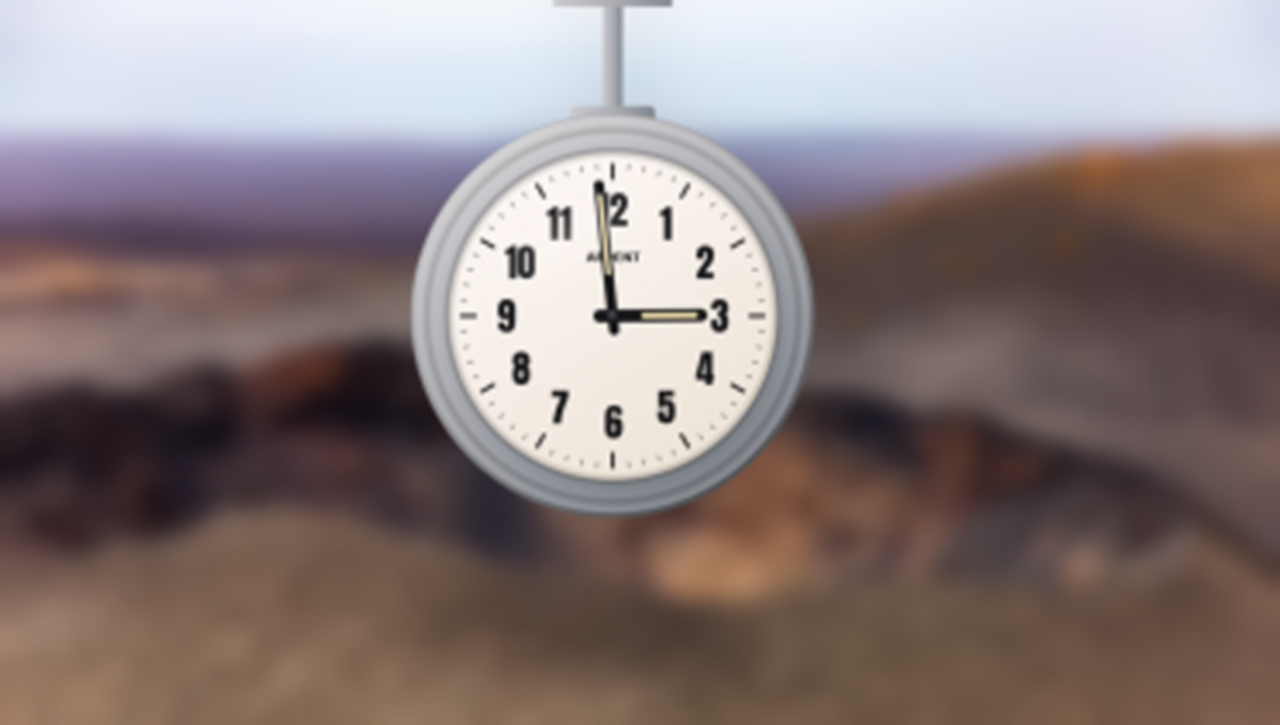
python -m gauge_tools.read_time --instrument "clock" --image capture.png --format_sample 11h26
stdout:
2h59
